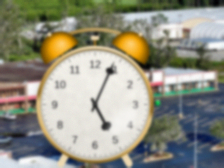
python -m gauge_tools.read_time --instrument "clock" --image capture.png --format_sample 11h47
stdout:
5h04
